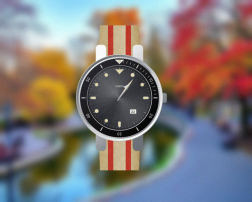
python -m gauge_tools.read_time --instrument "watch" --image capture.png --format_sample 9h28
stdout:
1h06
